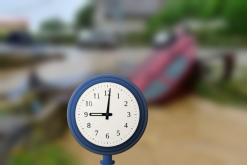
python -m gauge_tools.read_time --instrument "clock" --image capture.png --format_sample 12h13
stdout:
9h01
